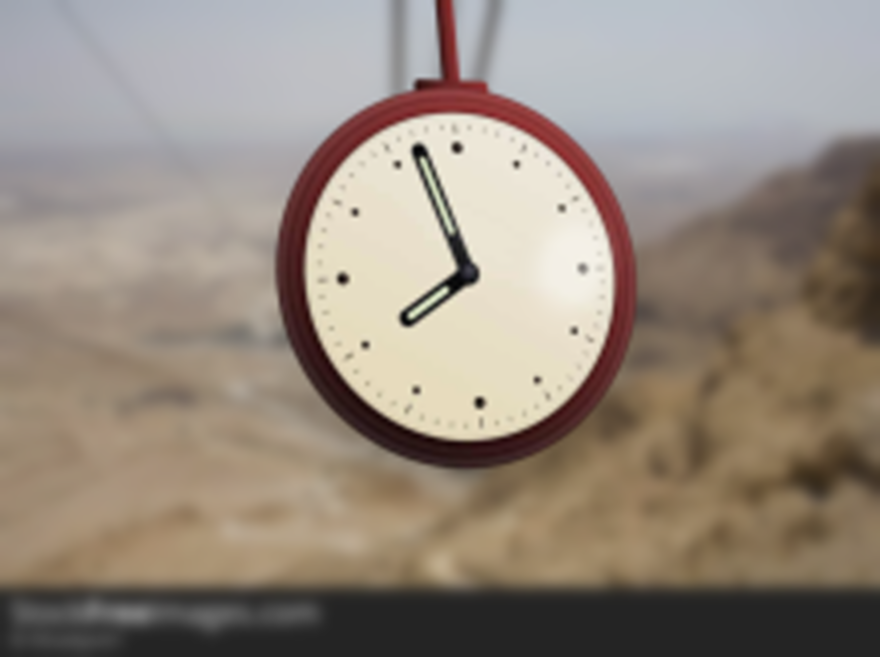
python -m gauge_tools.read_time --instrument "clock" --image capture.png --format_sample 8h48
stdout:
7h57
